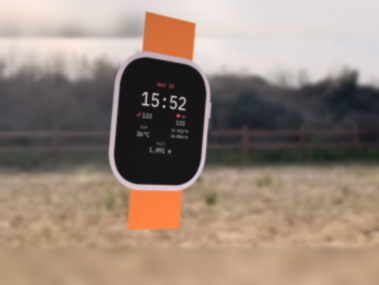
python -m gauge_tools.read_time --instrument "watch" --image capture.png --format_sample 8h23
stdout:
15h52
